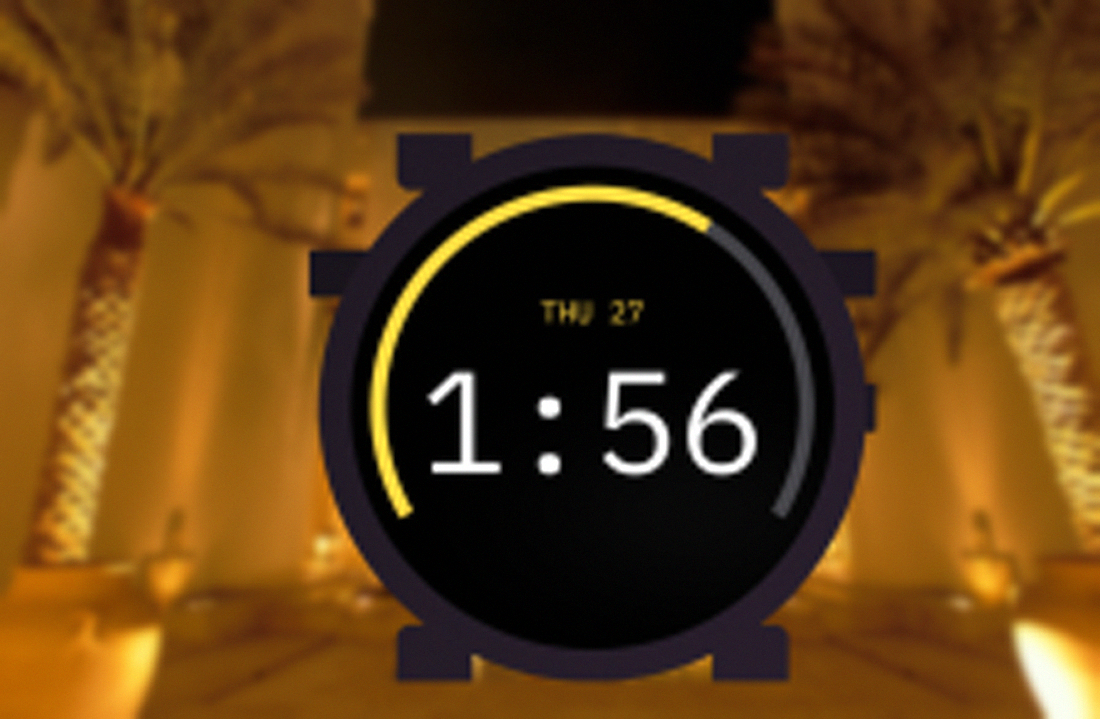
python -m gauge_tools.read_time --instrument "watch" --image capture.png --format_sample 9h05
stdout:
1h56
